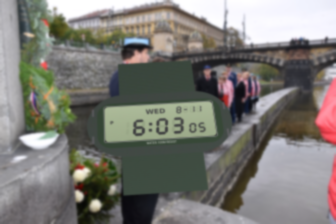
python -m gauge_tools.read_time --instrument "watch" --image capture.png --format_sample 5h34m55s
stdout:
6h03m05s
